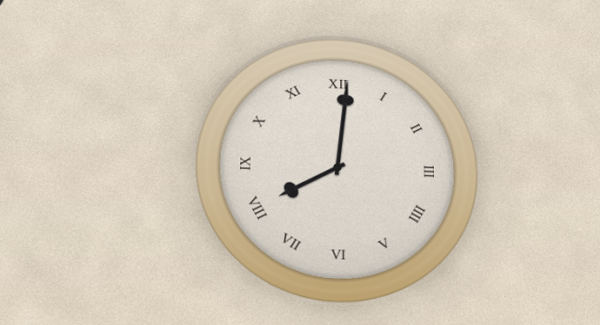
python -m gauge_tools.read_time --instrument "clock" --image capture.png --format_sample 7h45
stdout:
8h01
